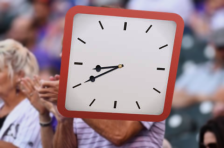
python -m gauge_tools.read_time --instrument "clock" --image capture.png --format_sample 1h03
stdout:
8h40
